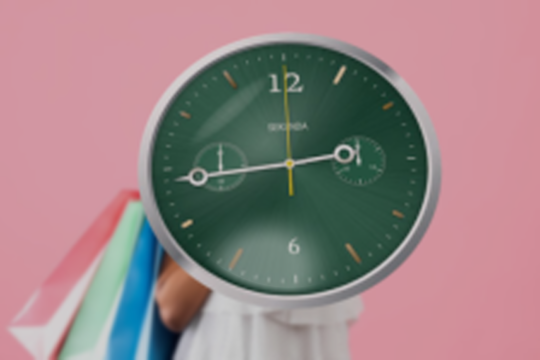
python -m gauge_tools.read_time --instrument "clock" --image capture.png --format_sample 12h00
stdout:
2h44
